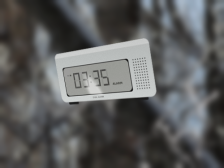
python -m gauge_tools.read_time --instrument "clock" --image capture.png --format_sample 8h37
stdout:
3h35
